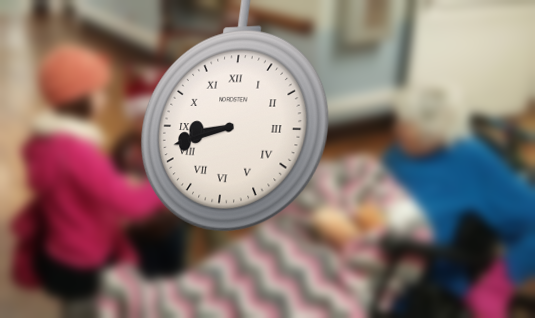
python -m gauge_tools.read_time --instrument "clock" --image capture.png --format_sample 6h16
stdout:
8h42
